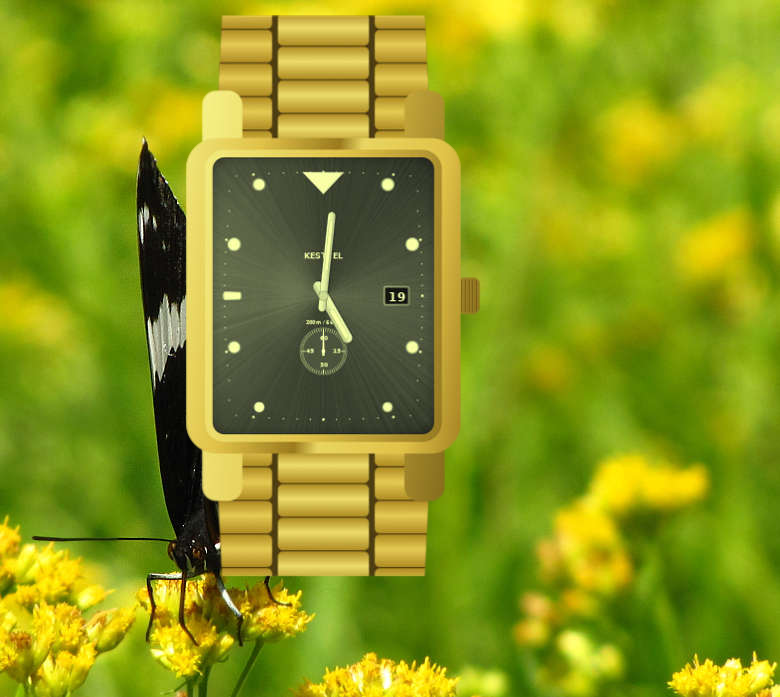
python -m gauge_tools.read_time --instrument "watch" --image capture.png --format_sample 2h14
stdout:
5h01
